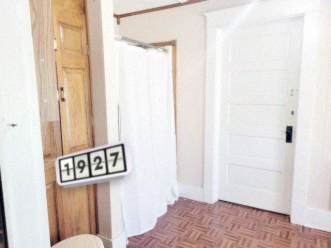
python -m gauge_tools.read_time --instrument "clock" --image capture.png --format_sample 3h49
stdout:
19h27
